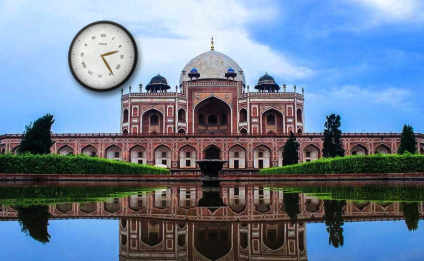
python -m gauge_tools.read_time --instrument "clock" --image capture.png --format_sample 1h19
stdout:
2h24
